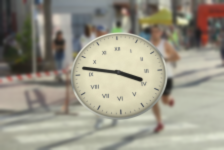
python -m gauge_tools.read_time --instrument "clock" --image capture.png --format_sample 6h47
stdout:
3h47
